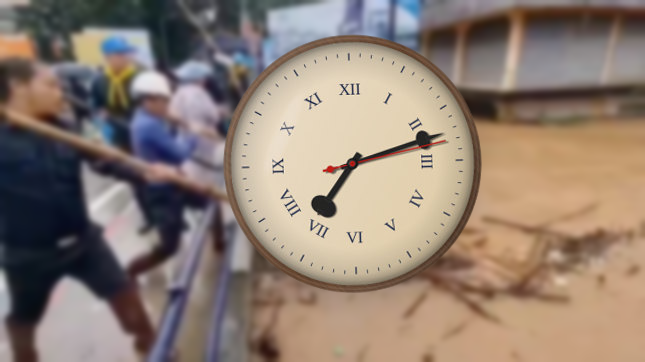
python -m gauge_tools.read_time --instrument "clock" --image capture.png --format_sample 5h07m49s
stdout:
7h12m13s
